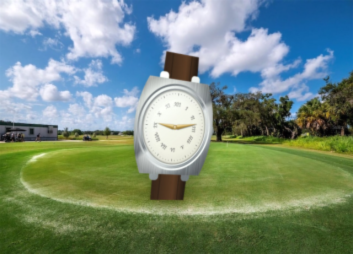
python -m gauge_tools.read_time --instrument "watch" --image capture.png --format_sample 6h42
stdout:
9h13
